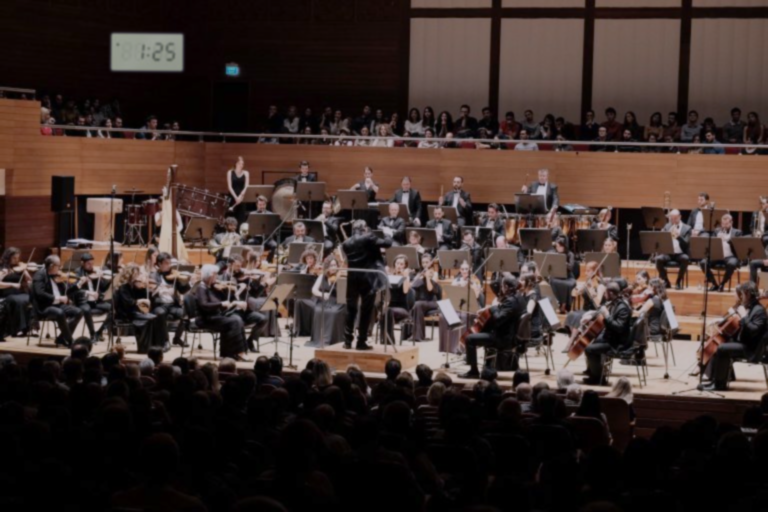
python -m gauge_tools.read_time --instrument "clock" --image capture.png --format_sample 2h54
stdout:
1h25
